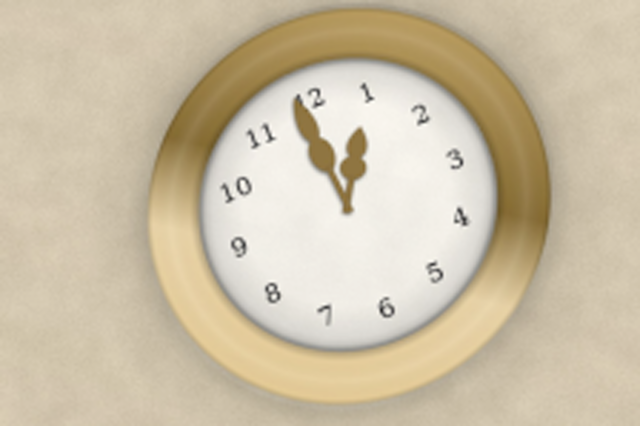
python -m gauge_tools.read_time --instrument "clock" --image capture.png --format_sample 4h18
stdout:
12h59
